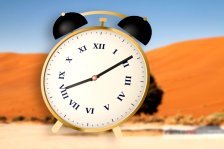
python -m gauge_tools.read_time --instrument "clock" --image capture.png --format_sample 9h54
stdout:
8h09
